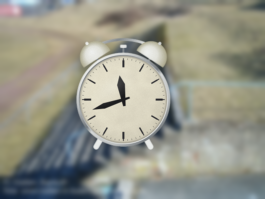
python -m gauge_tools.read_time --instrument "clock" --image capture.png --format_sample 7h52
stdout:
11h42
